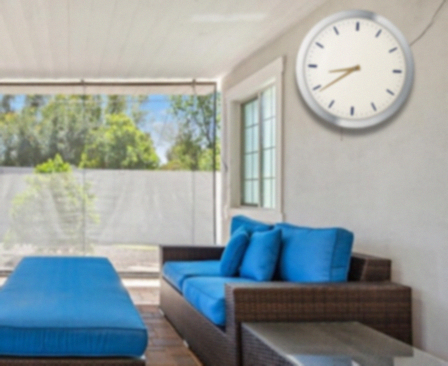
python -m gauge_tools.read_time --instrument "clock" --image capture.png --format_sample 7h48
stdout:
8h39
